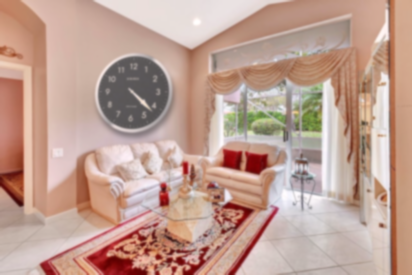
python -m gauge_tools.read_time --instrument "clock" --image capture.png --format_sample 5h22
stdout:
4h22
